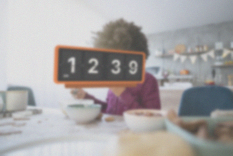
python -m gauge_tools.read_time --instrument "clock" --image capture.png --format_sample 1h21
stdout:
12h39
